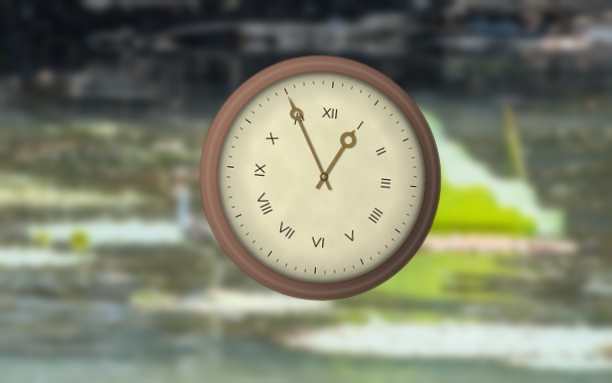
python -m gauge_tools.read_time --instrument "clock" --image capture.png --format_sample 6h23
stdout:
12h55
